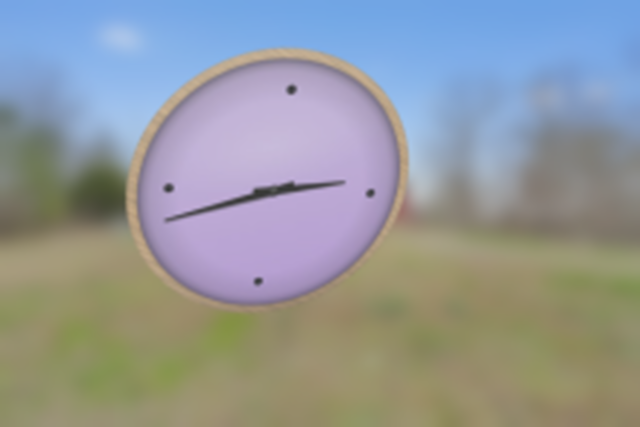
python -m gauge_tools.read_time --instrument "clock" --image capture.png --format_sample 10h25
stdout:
2h42
